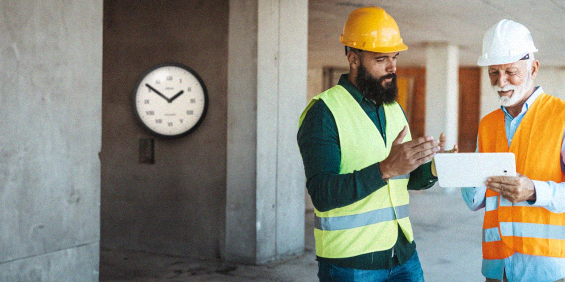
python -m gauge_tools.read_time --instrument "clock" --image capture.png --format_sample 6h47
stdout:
1h51
